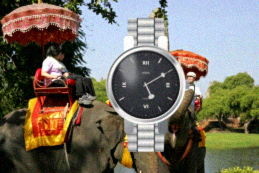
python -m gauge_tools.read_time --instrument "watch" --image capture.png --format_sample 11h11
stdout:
5h10
